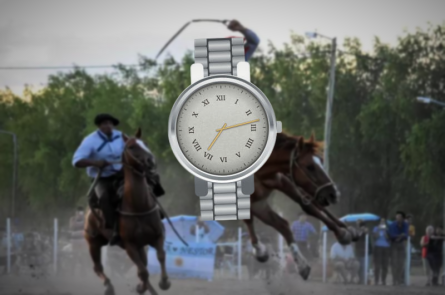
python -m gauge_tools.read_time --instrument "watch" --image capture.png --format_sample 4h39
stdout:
7h13
